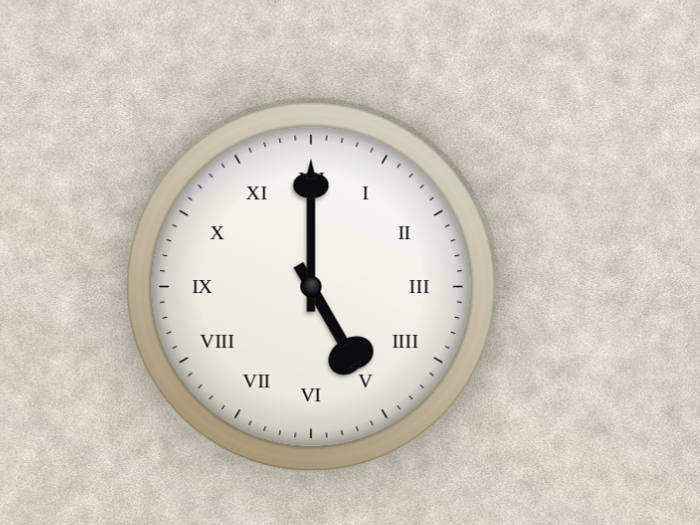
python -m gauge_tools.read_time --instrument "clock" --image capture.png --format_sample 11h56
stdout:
5h00
